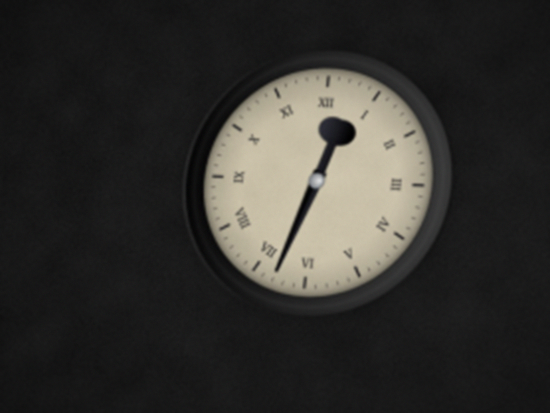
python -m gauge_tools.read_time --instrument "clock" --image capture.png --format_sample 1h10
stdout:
12h33
